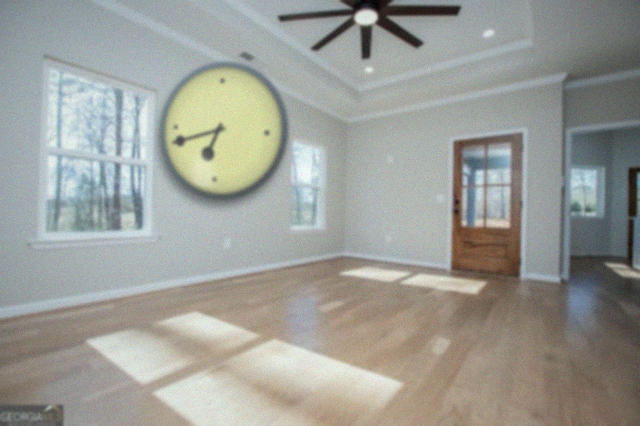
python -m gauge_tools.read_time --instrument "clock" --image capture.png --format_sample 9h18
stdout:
6h42
